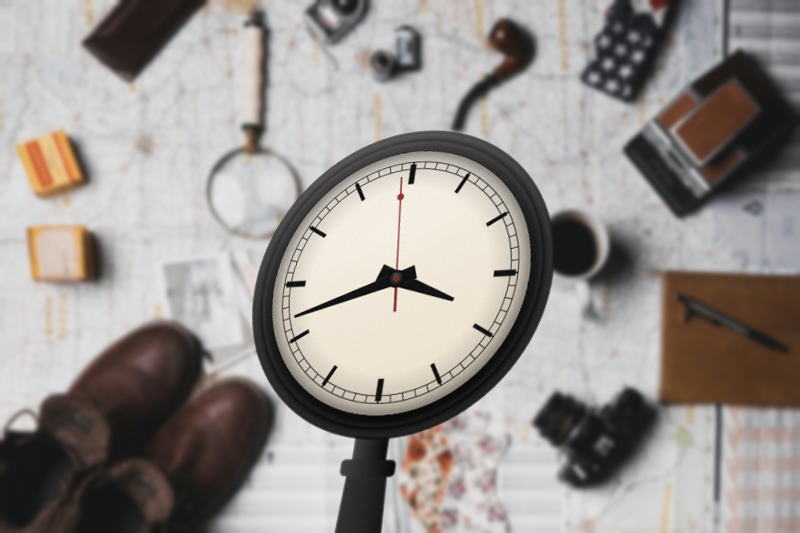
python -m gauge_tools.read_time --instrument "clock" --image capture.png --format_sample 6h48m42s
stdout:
3h41m59s
